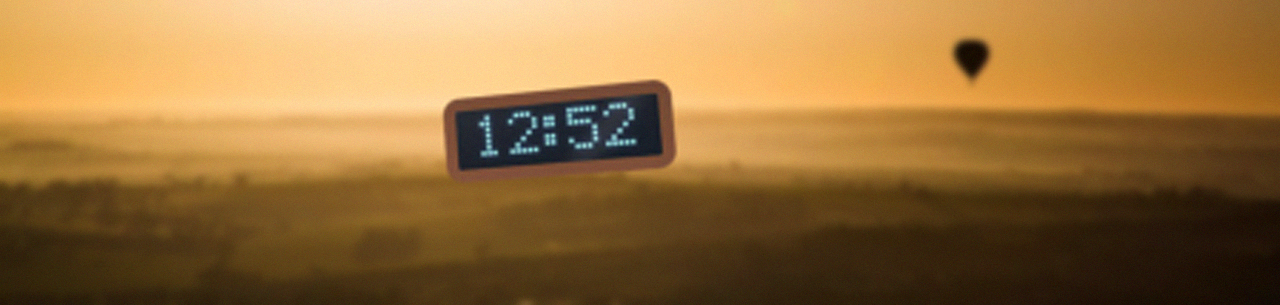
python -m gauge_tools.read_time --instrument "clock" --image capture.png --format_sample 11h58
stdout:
12h52
